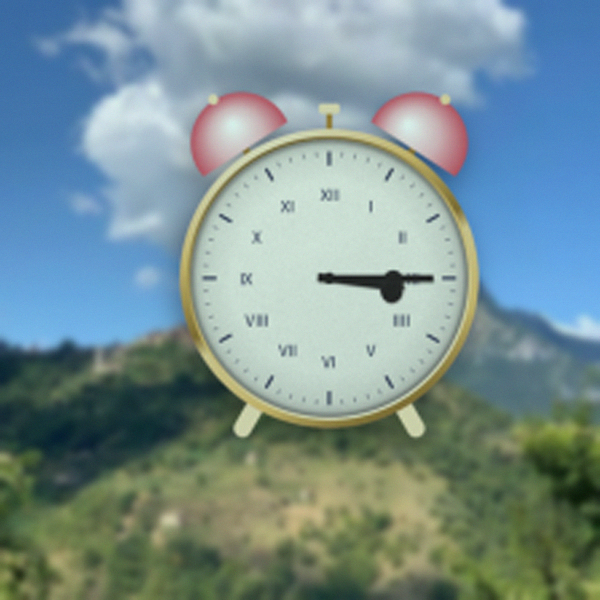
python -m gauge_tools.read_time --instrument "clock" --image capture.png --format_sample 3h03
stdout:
3h15
